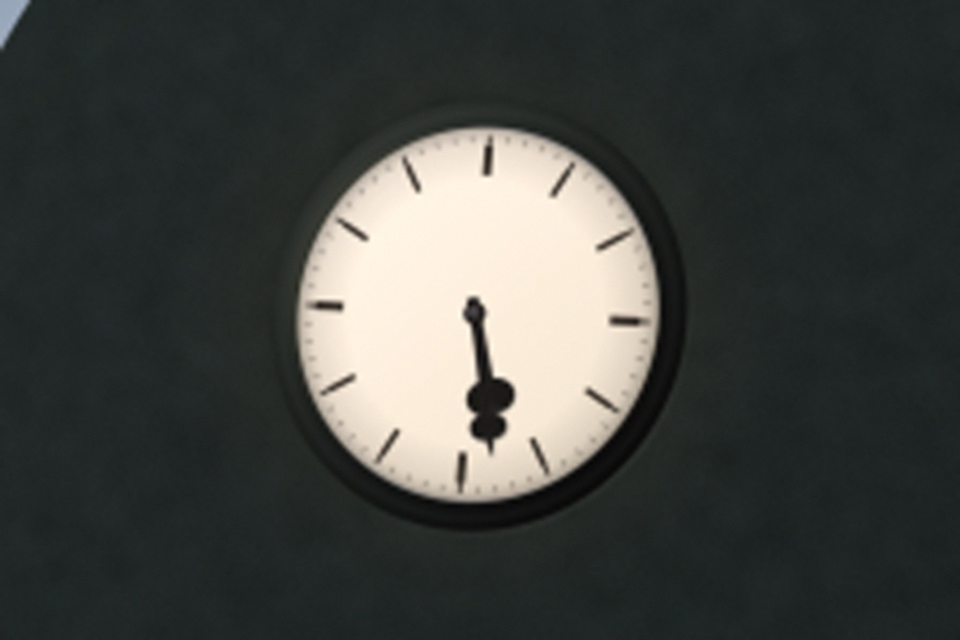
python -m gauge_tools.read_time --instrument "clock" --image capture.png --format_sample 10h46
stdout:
5h28
